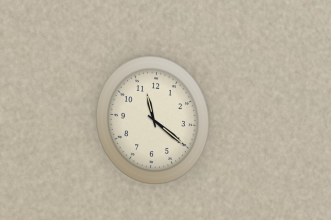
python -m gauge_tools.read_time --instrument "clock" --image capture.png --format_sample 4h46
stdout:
11h20
